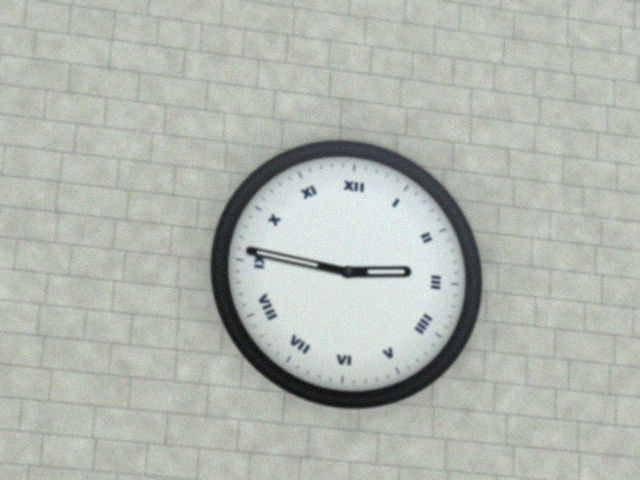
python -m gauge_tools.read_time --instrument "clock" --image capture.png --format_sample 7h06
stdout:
2h46
